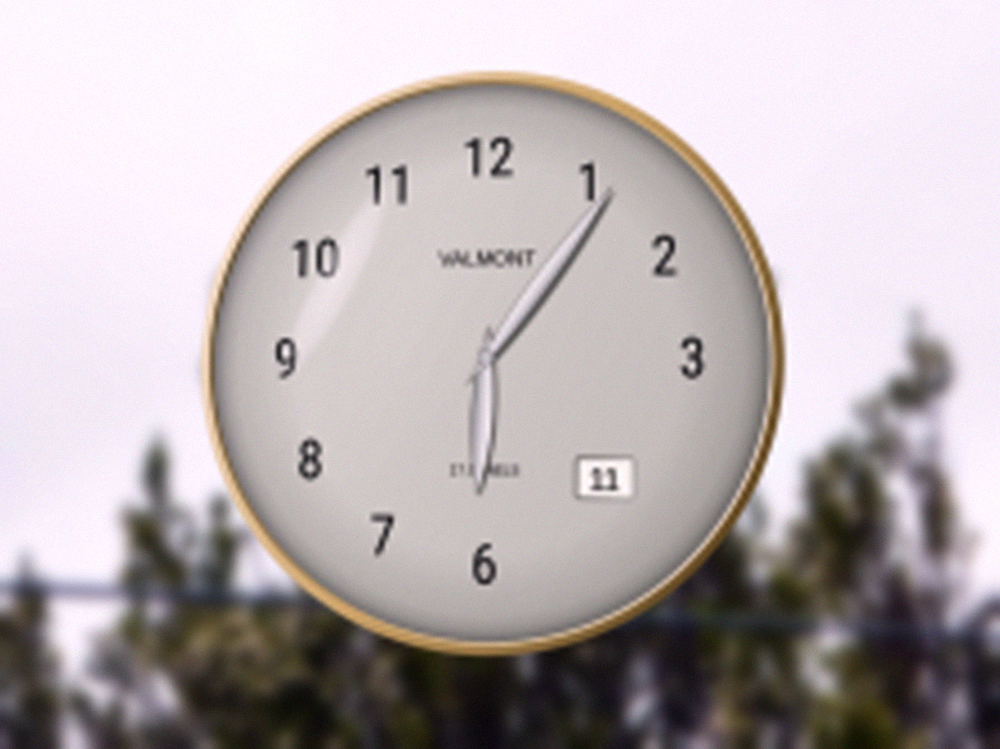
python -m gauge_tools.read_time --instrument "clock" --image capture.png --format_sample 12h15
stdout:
6h06
